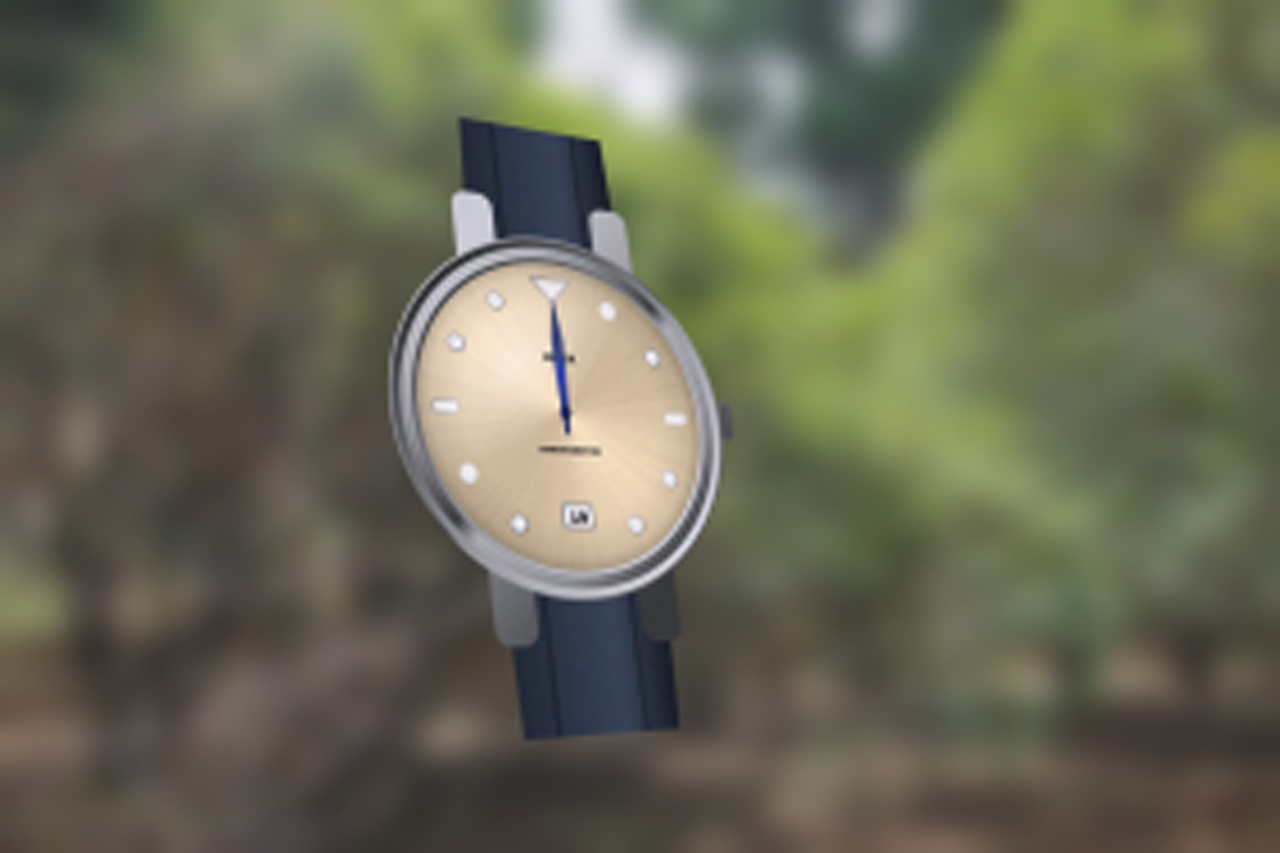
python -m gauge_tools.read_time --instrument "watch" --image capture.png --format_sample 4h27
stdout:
12h00
